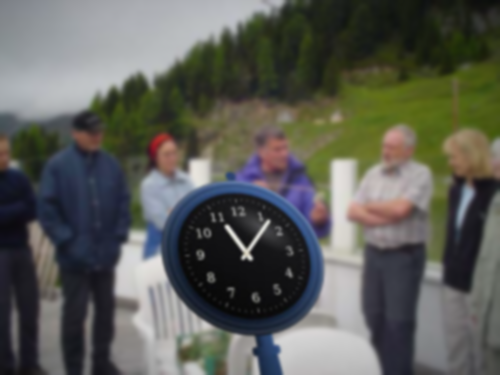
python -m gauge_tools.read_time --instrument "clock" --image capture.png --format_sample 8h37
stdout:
11h07
